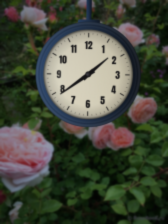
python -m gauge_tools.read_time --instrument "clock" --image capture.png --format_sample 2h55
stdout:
1h39
